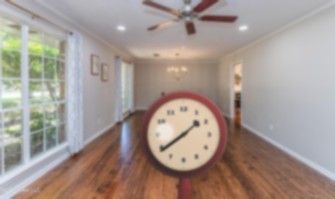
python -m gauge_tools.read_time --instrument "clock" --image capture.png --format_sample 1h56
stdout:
1h39
